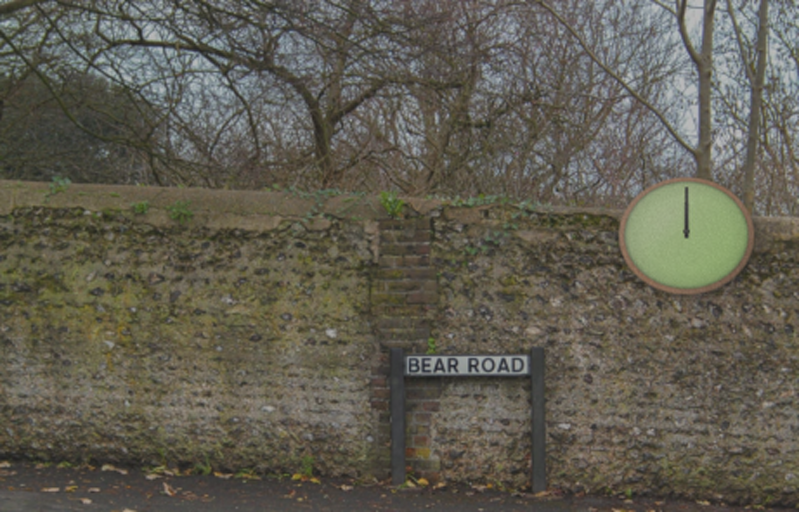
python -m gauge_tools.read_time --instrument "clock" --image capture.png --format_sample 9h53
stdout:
12h00
